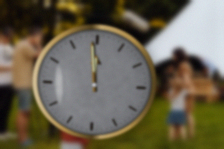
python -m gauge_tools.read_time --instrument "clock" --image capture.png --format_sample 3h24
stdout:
11h59
